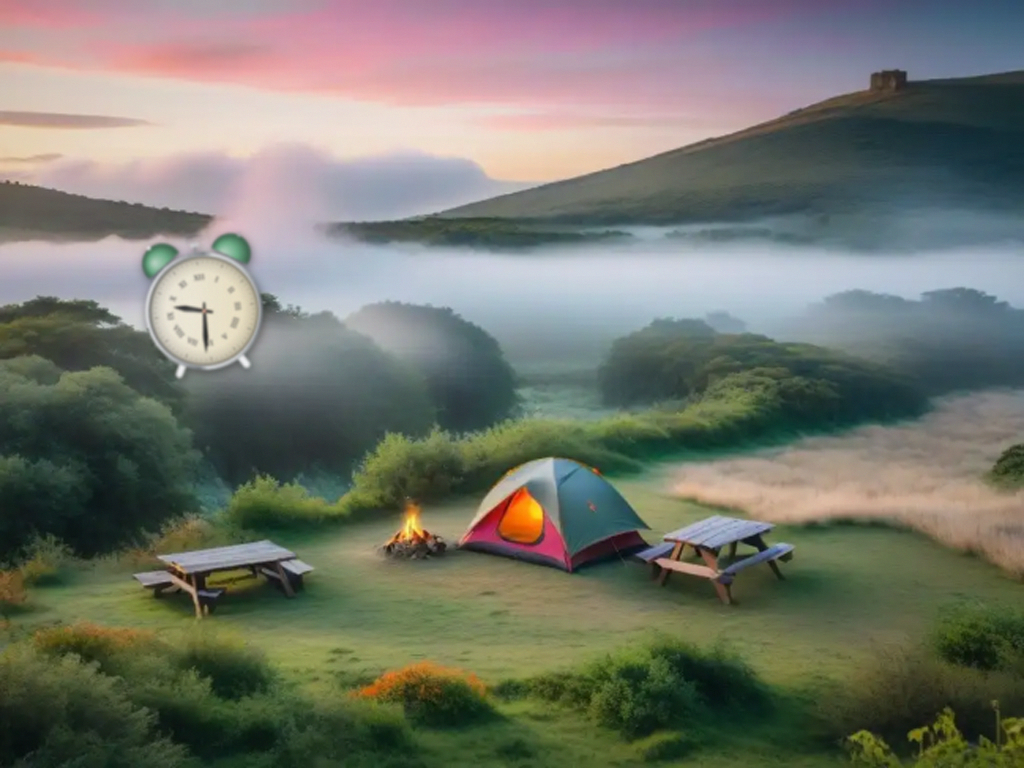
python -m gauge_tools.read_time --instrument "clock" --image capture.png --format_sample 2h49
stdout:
9h31
